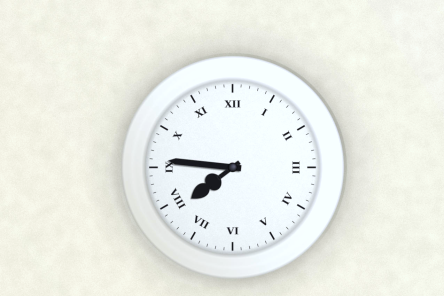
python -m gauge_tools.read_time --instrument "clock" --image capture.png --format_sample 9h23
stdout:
7h46
